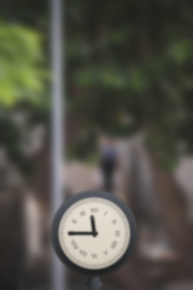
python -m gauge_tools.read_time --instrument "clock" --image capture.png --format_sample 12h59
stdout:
11h45
